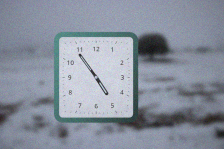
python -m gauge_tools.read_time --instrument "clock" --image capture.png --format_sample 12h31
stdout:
4h54
